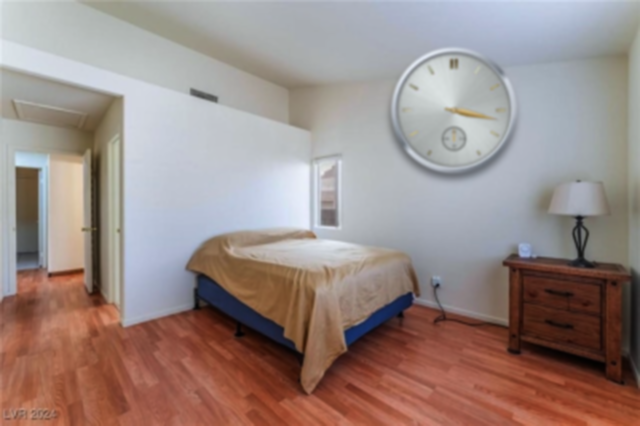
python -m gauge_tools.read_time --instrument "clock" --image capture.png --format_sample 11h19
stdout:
3h17
